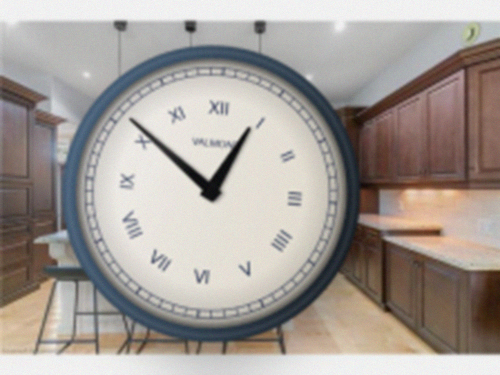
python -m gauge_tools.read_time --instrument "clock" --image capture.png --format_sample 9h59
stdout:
12h51
